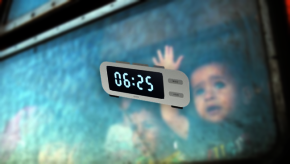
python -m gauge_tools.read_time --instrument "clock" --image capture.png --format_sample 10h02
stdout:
6h25
